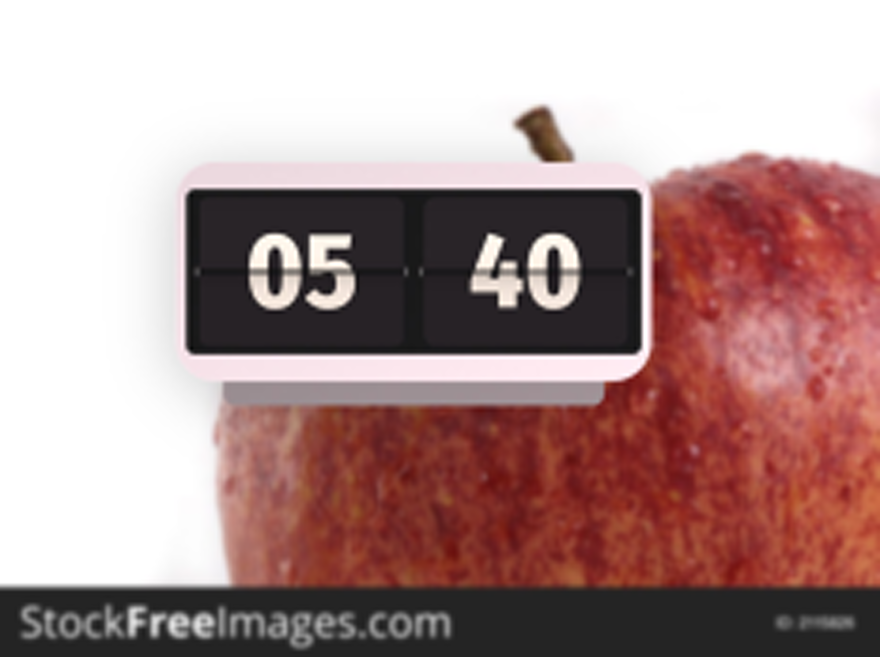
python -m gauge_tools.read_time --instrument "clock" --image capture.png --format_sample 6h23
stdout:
5h40
